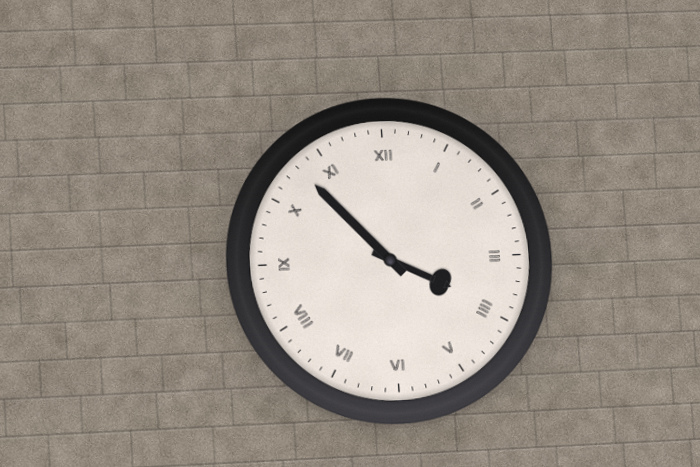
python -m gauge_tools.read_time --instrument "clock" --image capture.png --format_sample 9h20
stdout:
3h53
